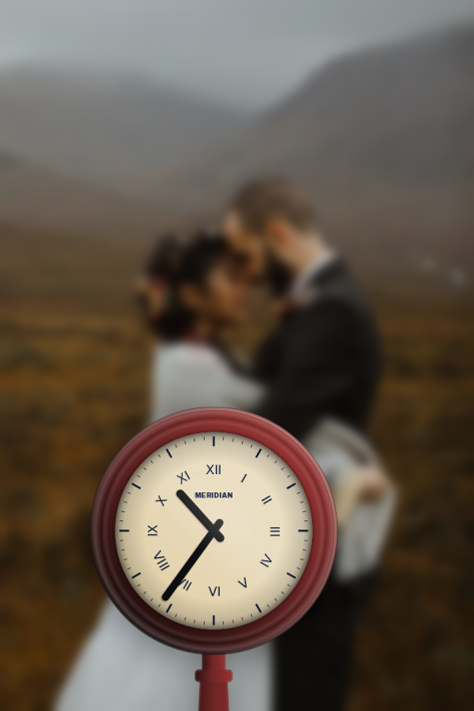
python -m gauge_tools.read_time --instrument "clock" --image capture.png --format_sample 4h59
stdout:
10h36
